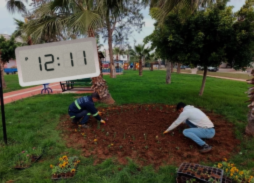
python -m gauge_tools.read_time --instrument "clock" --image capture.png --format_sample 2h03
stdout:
12h11
